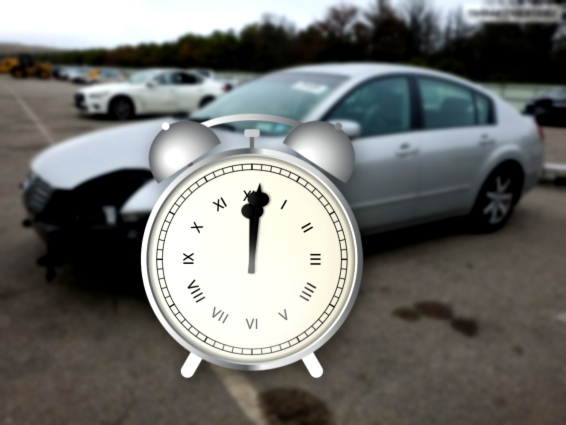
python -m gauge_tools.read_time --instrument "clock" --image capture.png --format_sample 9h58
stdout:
12h01
